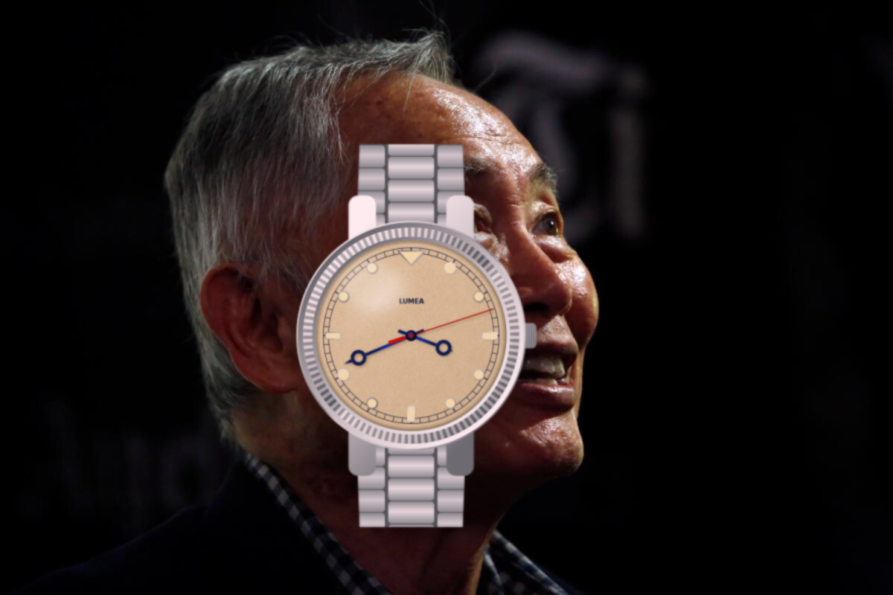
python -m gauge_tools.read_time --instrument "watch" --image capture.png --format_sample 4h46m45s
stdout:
3h41m12s
